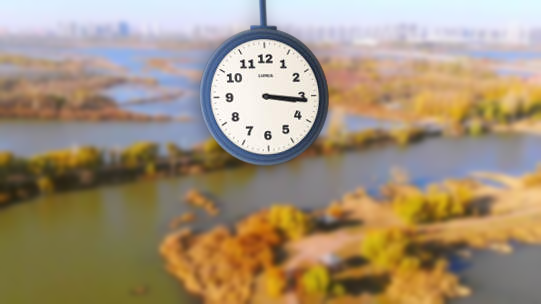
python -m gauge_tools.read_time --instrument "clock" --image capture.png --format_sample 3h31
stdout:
3h16
